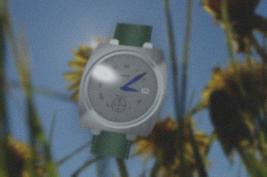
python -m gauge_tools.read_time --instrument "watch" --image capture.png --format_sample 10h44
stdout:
3h08
